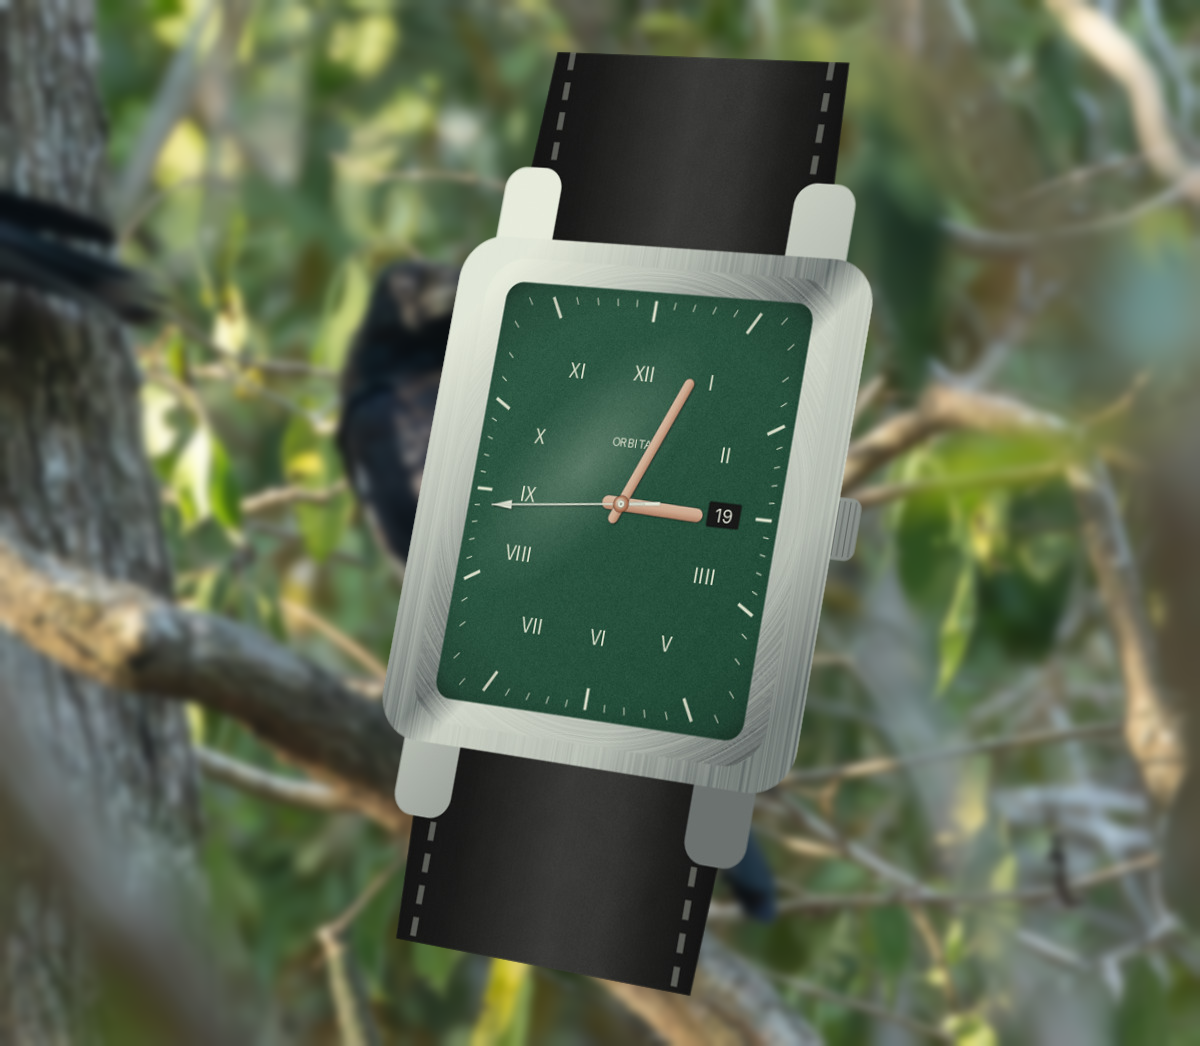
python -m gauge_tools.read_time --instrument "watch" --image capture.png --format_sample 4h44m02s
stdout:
3h03m44s
